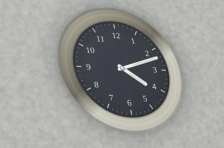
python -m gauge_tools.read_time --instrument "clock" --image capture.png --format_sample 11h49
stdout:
4h12
